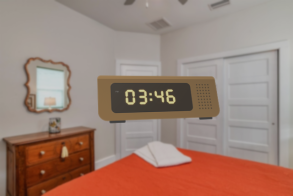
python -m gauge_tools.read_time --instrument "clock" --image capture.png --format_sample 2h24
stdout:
3h46
